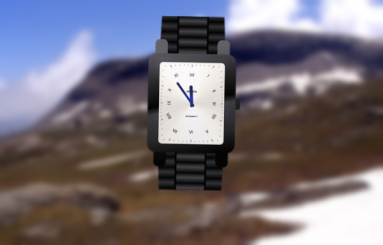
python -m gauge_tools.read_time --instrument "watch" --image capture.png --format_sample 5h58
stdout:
11h54
